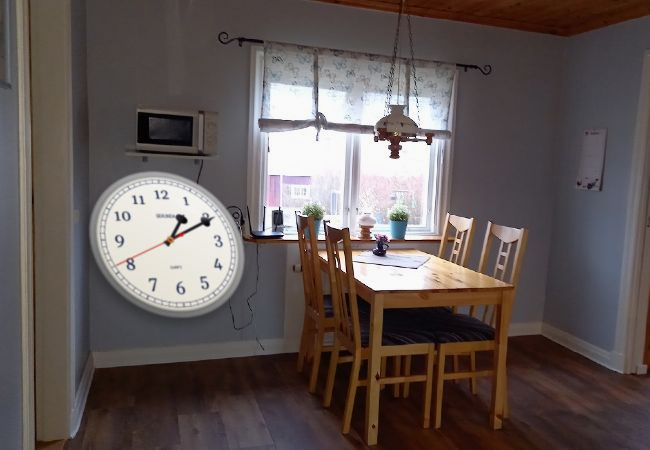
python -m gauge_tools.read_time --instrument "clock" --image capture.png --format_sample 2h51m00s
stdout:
1h10m41s
